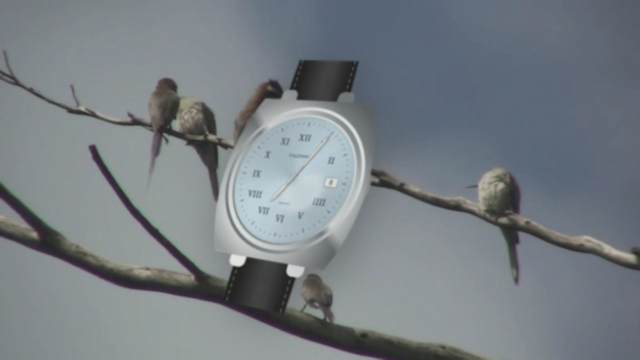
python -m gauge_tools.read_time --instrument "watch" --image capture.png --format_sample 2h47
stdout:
7h05
